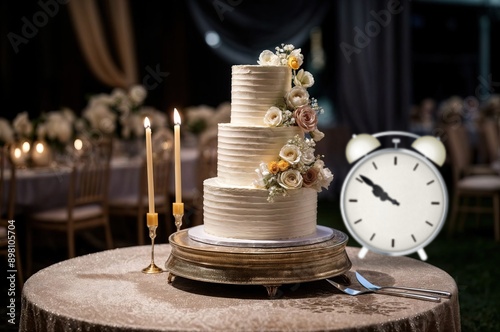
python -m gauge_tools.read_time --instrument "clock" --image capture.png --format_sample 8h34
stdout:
9h51
